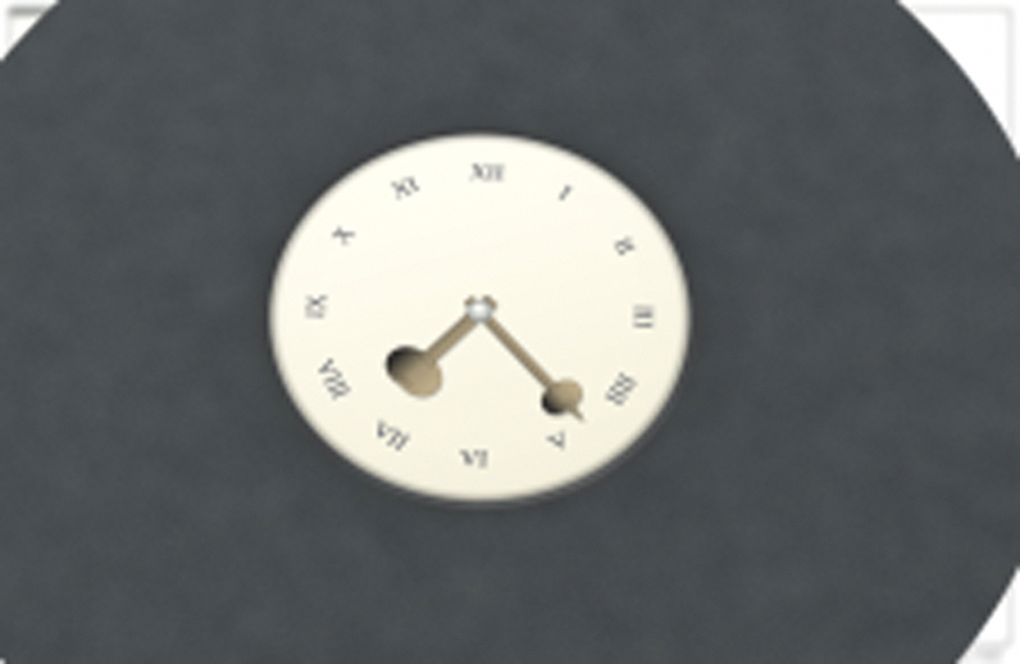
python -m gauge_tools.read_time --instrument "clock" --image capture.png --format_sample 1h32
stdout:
7h23
